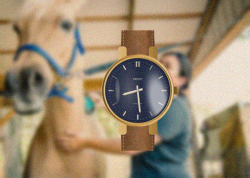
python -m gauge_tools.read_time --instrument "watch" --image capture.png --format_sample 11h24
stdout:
8h29
